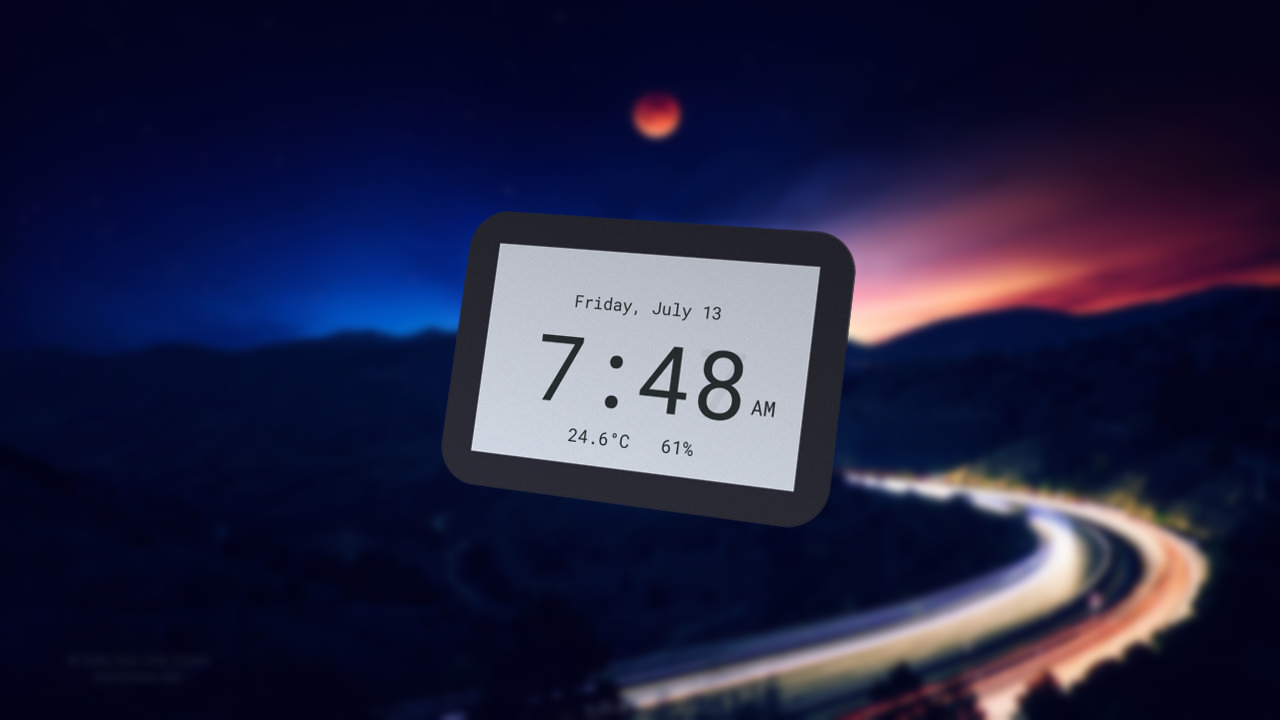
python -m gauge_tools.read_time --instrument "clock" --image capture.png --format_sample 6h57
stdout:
7h48
